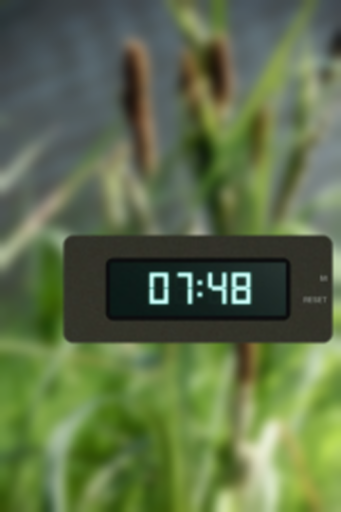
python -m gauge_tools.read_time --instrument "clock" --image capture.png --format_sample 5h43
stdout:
7h48
